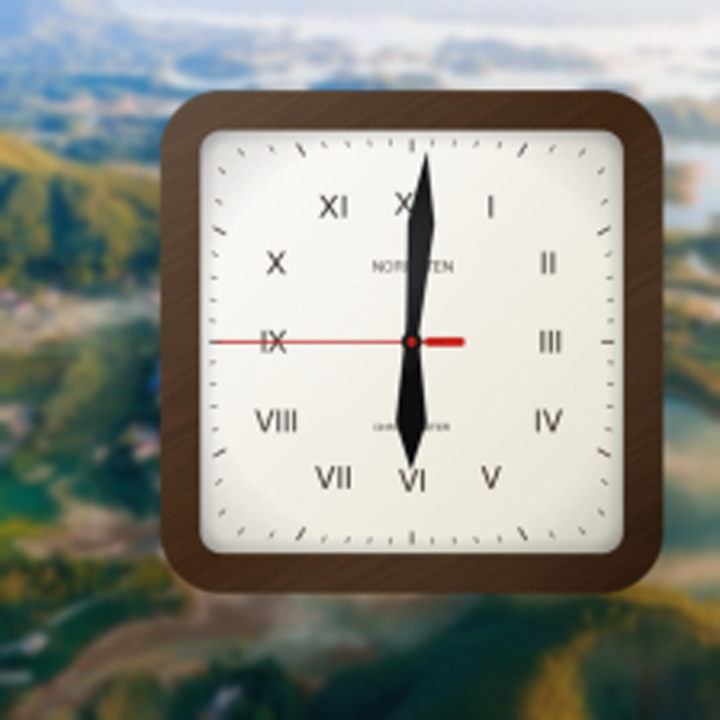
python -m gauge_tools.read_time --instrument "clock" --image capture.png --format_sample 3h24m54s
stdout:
6h00m45s
